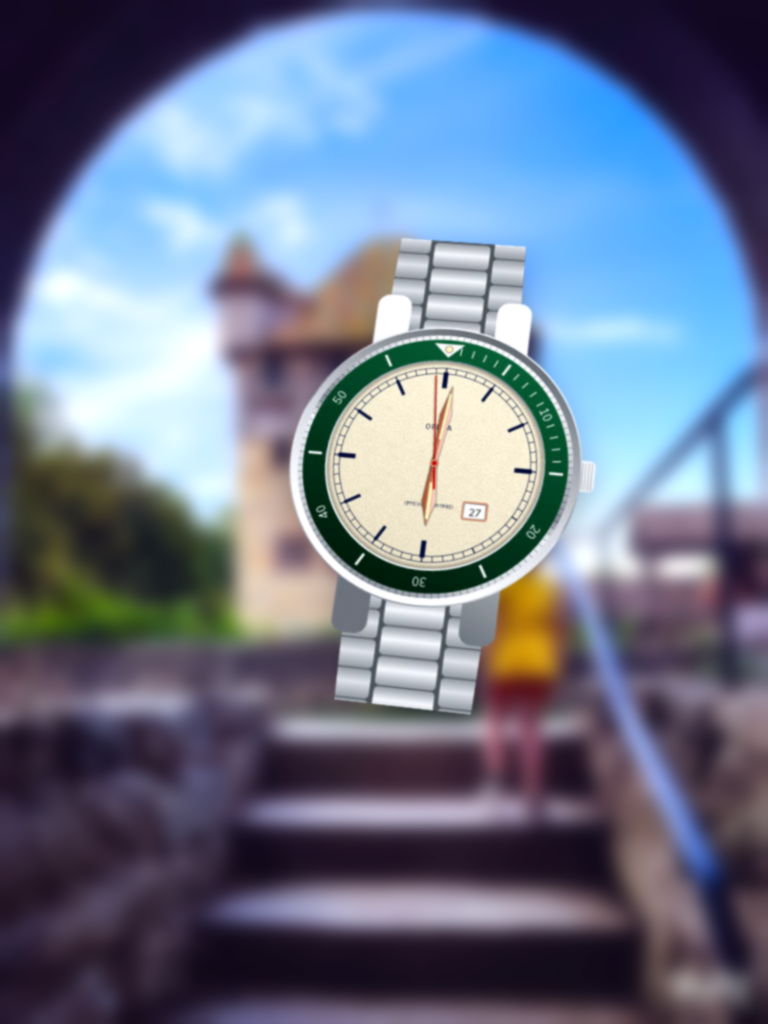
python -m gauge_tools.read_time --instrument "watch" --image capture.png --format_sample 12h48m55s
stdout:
6h00m59s
